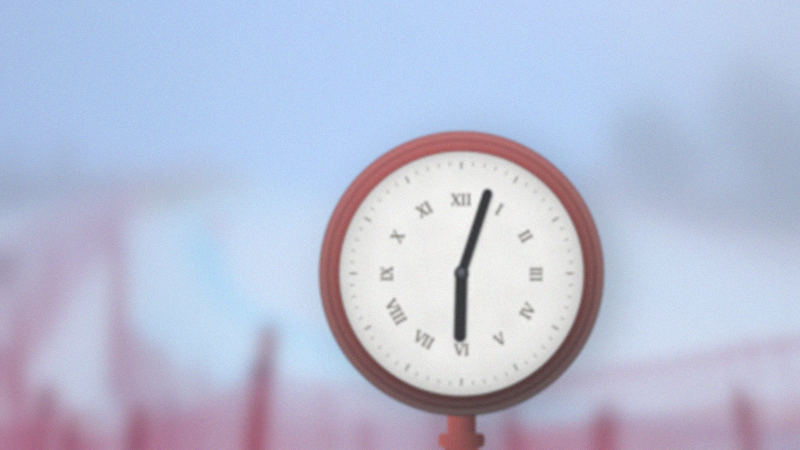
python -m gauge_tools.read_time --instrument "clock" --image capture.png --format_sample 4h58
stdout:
6h03
